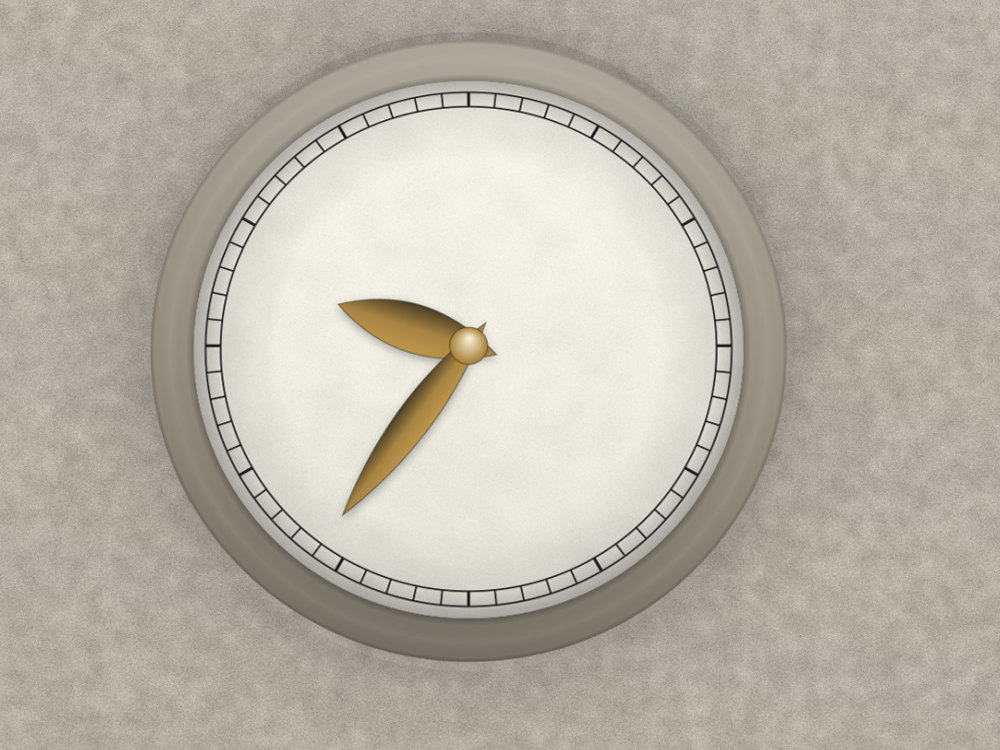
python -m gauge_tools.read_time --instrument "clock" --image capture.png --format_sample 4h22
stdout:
9h36
